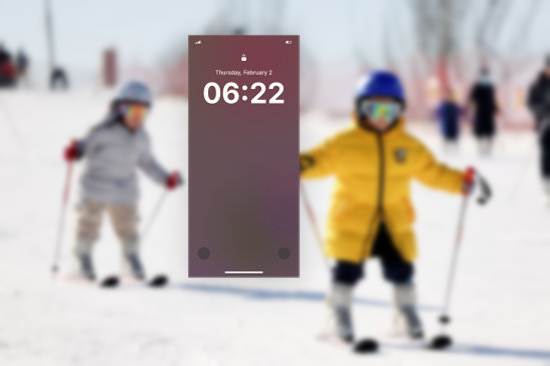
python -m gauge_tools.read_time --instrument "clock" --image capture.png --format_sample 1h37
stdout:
6h22
